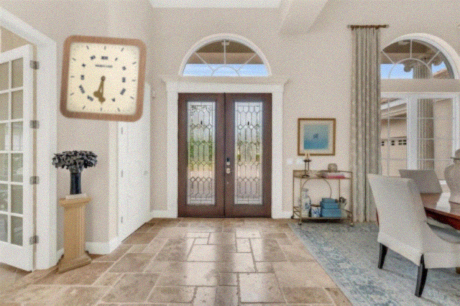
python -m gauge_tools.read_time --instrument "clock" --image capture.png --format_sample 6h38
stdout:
6h30
